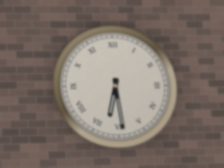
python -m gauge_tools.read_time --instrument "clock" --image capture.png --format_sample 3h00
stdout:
6h29
